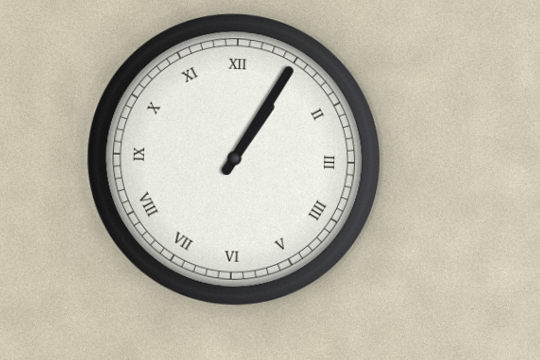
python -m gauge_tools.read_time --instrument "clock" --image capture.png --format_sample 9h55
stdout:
1h05
